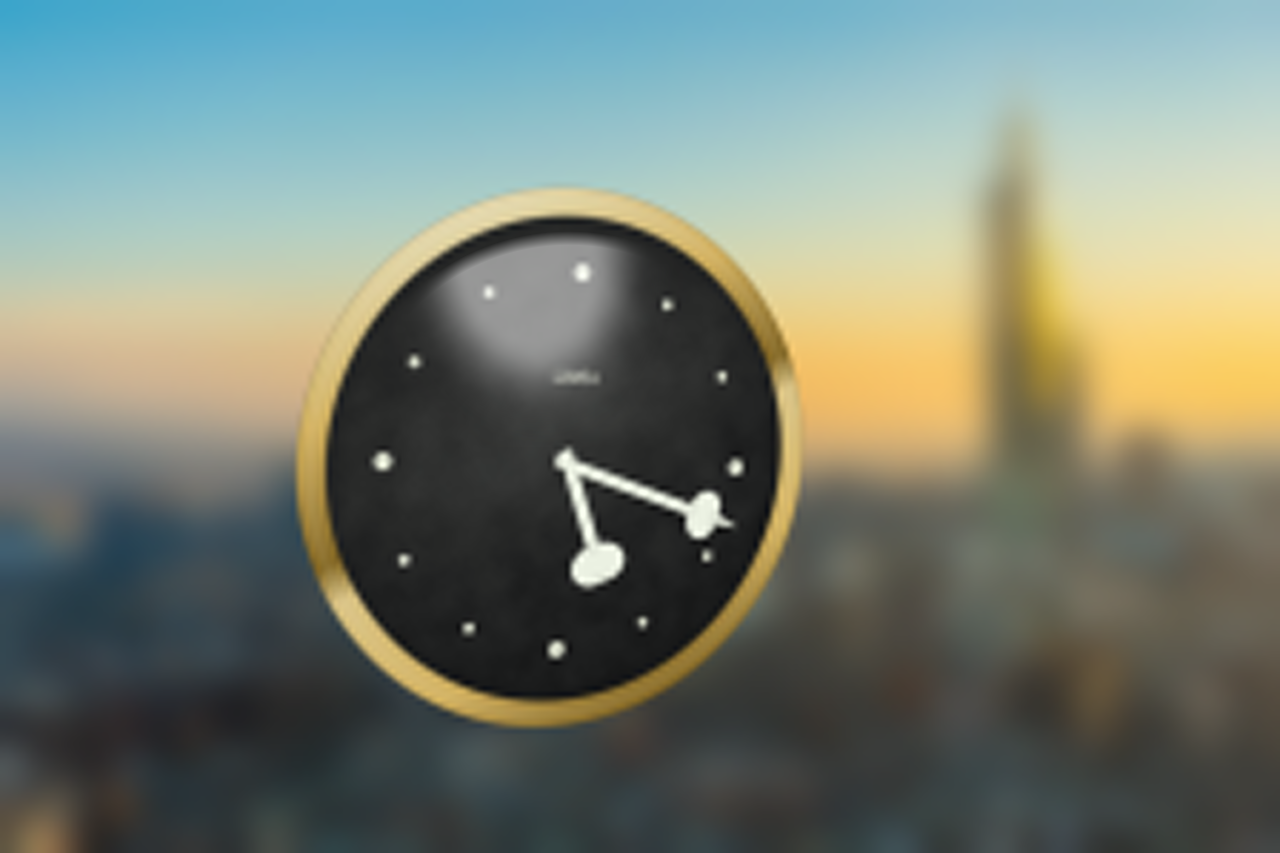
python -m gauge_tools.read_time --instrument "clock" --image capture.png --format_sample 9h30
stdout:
5h18
